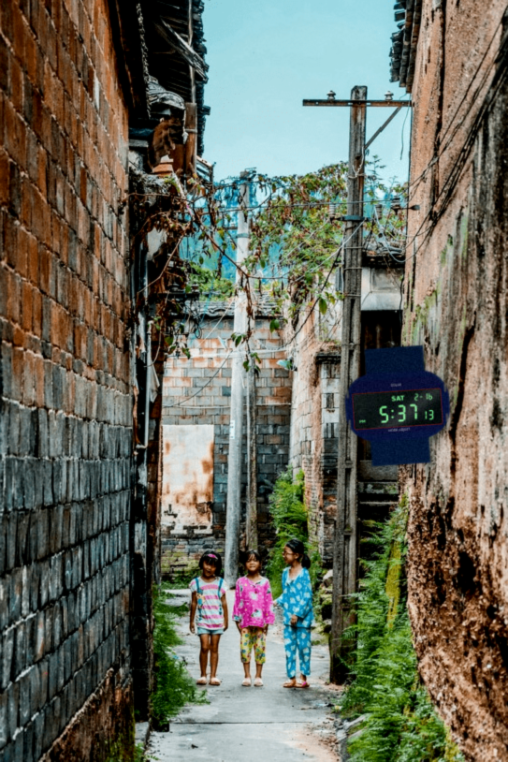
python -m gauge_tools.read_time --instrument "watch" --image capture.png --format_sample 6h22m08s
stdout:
5h37m13s
